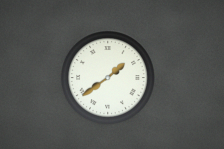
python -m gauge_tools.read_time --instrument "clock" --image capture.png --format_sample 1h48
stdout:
1h39
